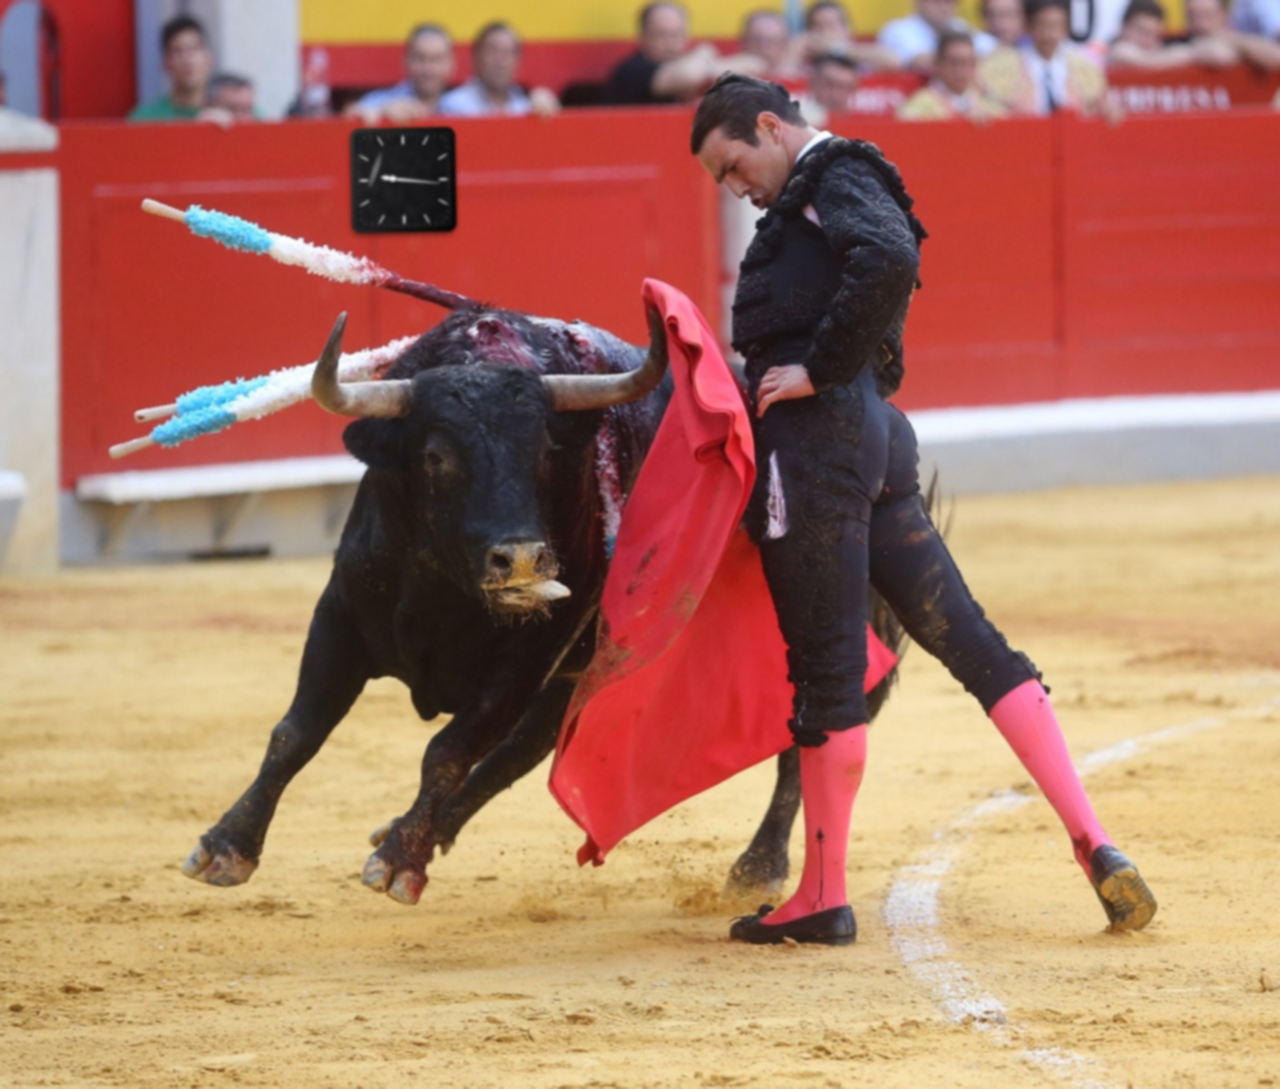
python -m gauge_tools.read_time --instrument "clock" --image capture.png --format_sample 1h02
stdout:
9h16
